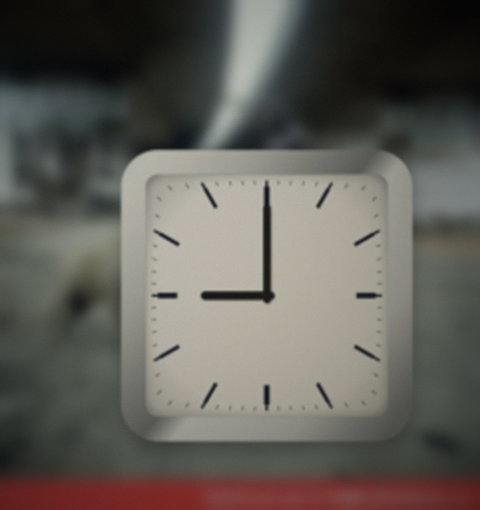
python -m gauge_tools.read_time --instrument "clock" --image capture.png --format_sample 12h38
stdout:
9h00
